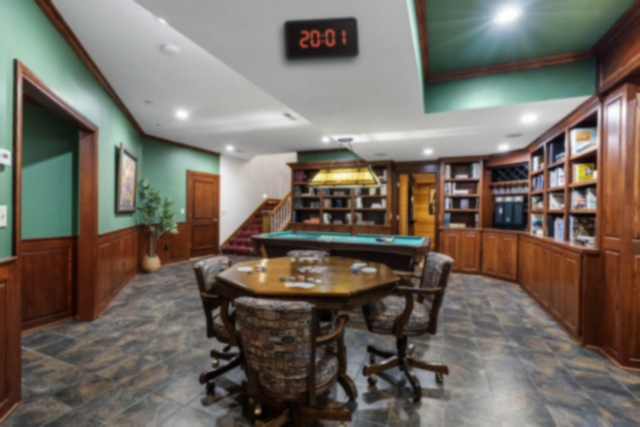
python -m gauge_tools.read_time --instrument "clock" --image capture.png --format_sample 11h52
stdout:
20h01
